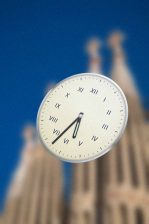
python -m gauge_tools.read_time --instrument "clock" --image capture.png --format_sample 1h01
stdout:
5h33
